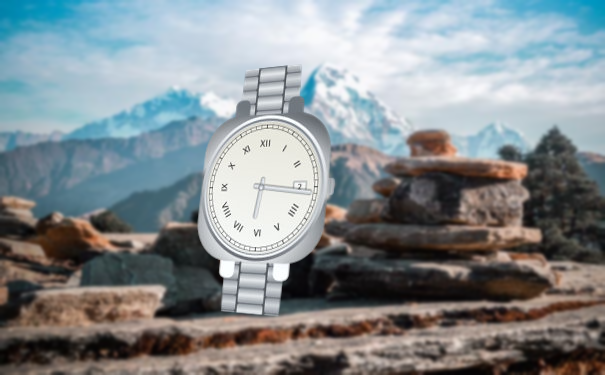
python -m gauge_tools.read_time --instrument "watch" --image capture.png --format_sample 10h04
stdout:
6h16
